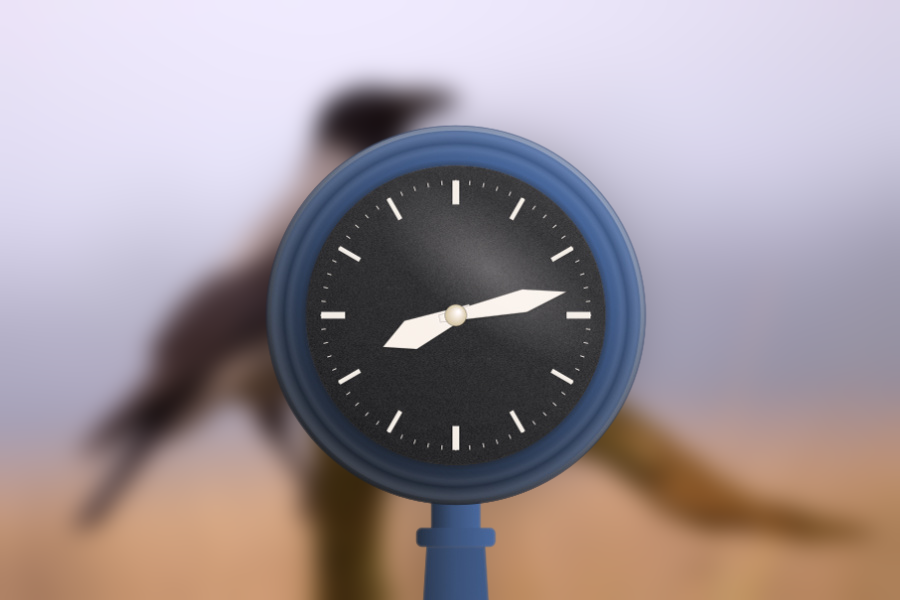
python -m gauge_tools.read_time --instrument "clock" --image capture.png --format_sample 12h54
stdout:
8h13
